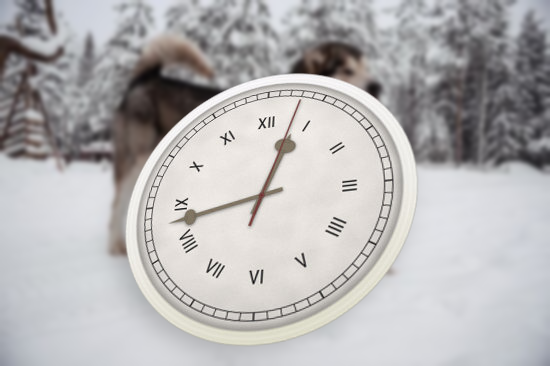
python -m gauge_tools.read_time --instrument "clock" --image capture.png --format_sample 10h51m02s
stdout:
12h43m03s
